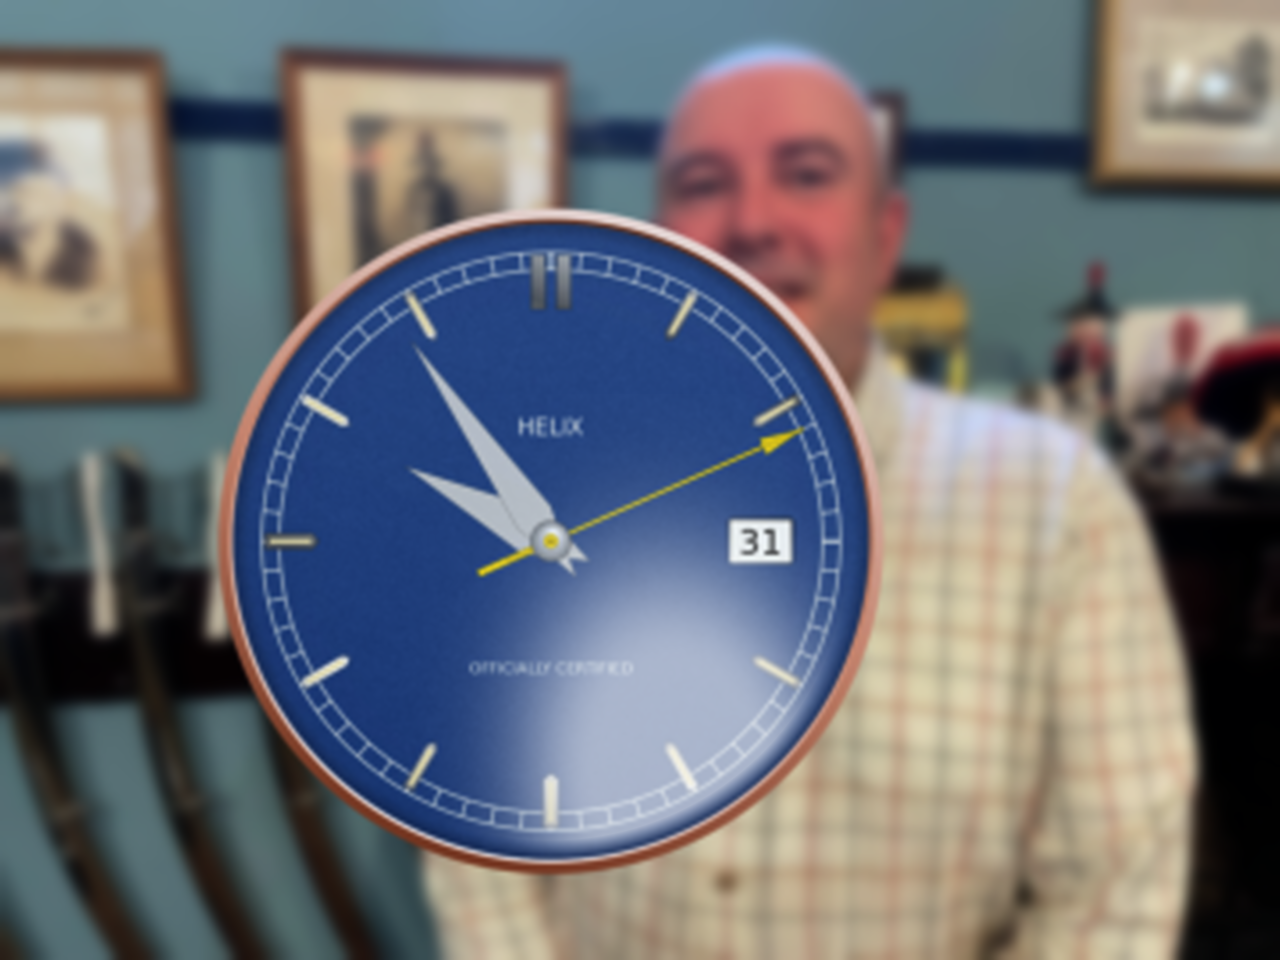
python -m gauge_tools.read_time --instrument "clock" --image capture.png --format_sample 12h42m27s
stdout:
9h54m11s
